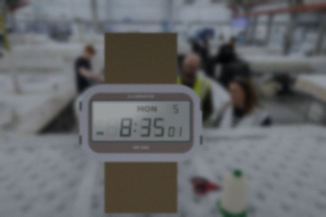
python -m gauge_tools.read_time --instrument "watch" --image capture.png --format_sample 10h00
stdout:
8h35
